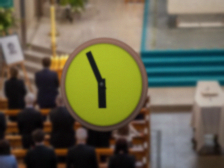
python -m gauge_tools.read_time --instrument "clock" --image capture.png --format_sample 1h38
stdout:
5h56
